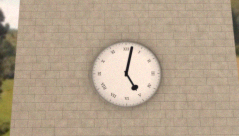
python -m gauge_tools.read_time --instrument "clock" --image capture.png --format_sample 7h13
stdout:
5h02
